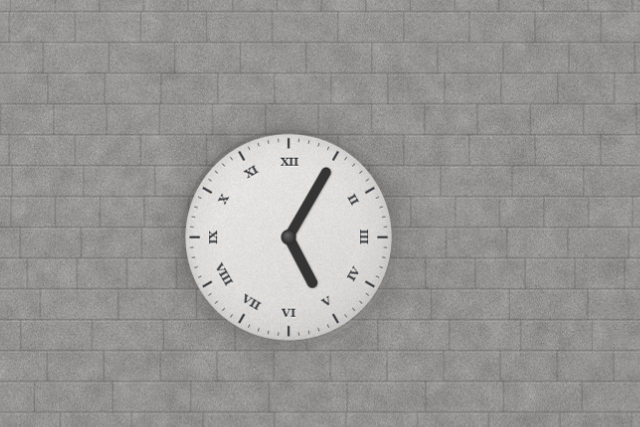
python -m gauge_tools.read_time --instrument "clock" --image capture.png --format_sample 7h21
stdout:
5h05
